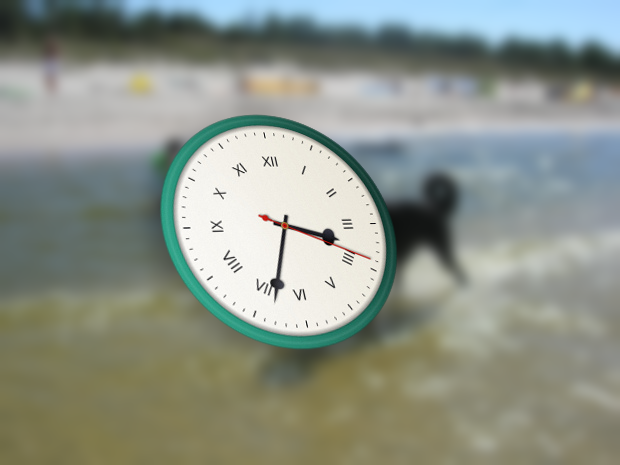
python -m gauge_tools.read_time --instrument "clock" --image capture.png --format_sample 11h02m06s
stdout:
3h33m19s
